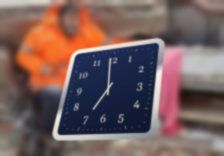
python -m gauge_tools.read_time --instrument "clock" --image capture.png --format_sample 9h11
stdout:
6h59
